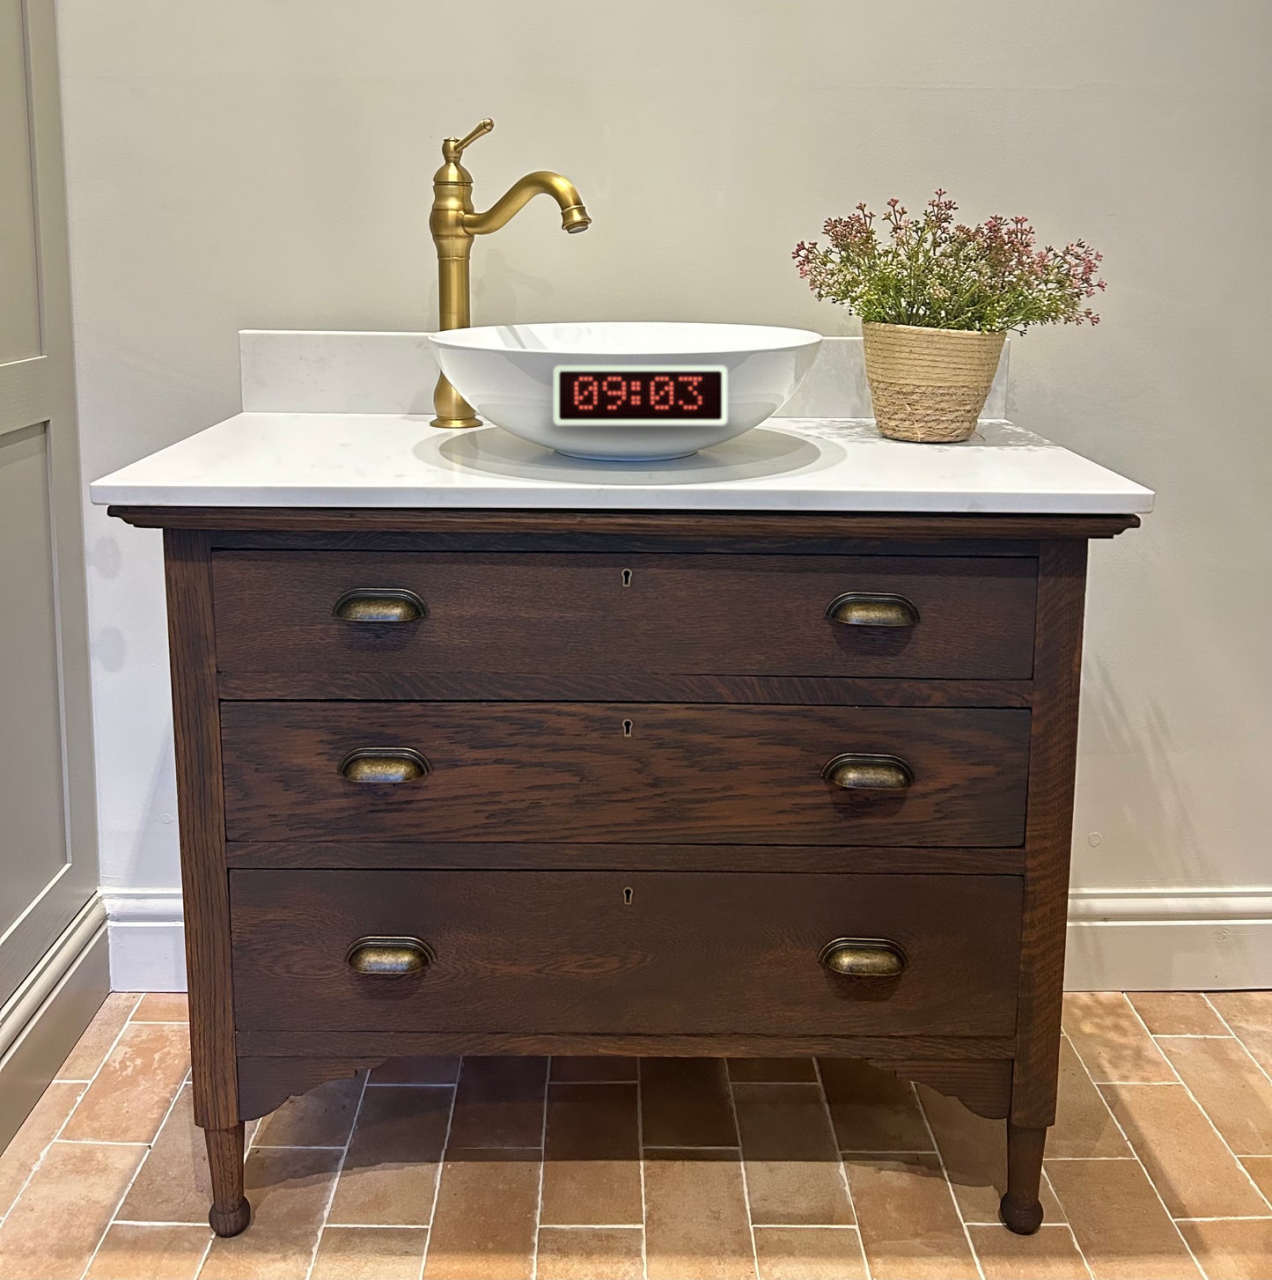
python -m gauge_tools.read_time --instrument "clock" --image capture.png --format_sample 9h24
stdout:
9h03
